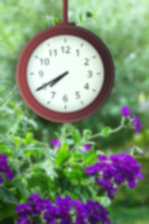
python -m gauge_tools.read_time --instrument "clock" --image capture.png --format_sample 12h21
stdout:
7h40
